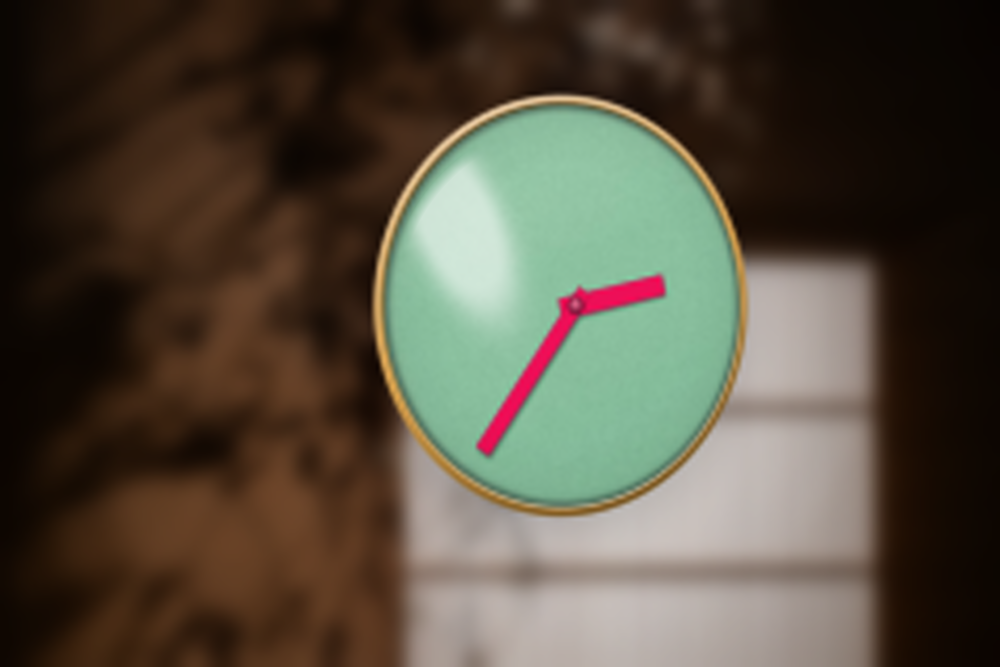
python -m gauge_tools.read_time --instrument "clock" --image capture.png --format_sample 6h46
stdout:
2h36
